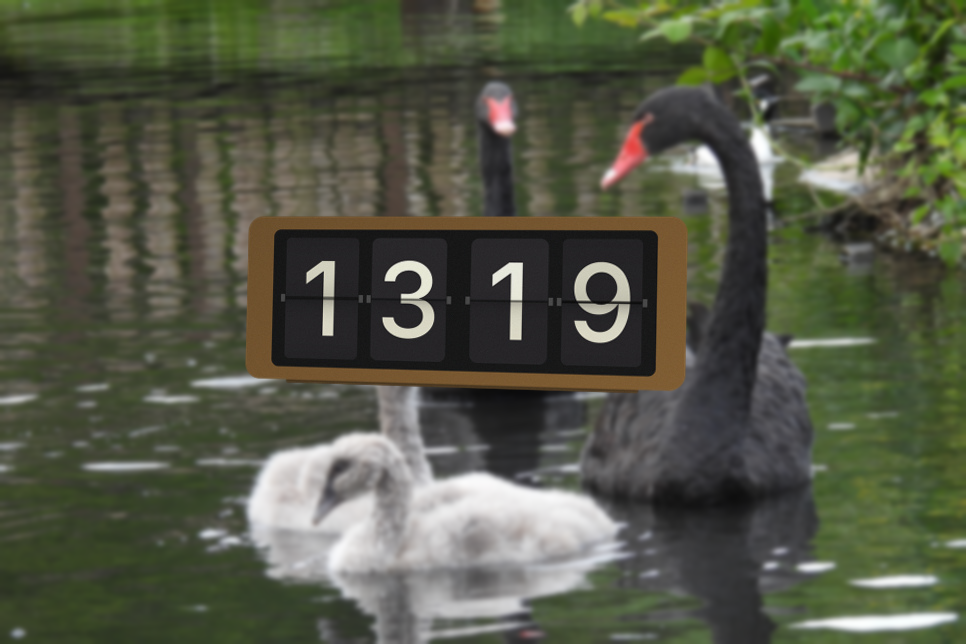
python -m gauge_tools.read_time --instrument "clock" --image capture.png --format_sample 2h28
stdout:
13h19
